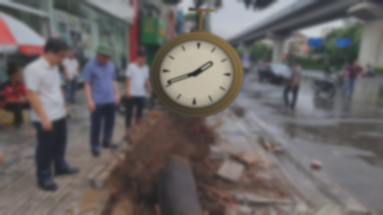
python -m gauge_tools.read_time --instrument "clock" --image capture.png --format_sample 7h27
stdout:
1h41
